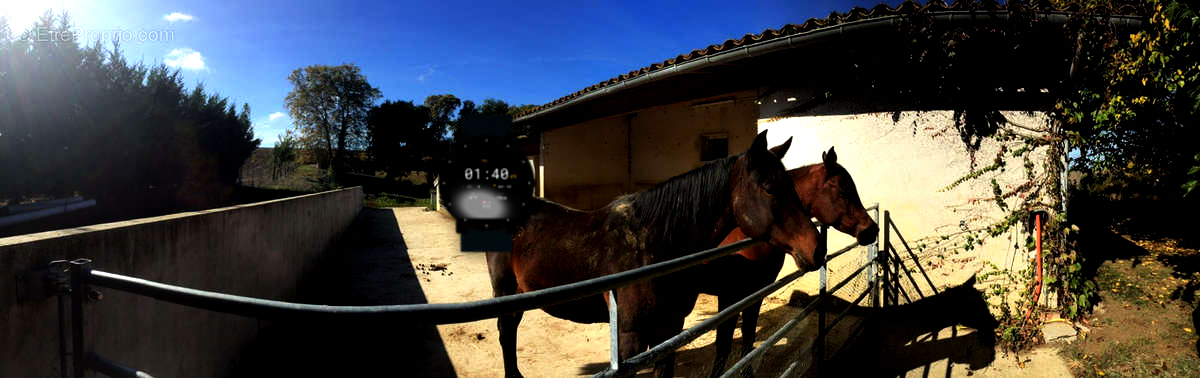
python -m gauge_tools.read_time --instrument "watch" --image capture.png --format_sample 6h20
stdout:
1h40
